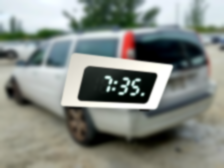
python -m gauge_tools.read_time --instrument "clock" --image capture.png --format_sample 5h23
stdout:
7h35
